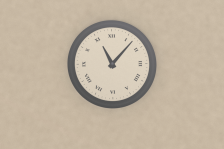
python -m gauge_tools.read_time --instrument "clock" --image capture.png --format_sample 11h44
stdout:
11h07
